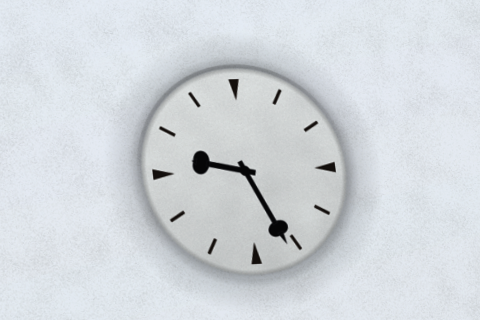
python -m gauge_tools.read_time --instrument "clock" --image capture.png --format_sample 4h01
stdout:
9h26
